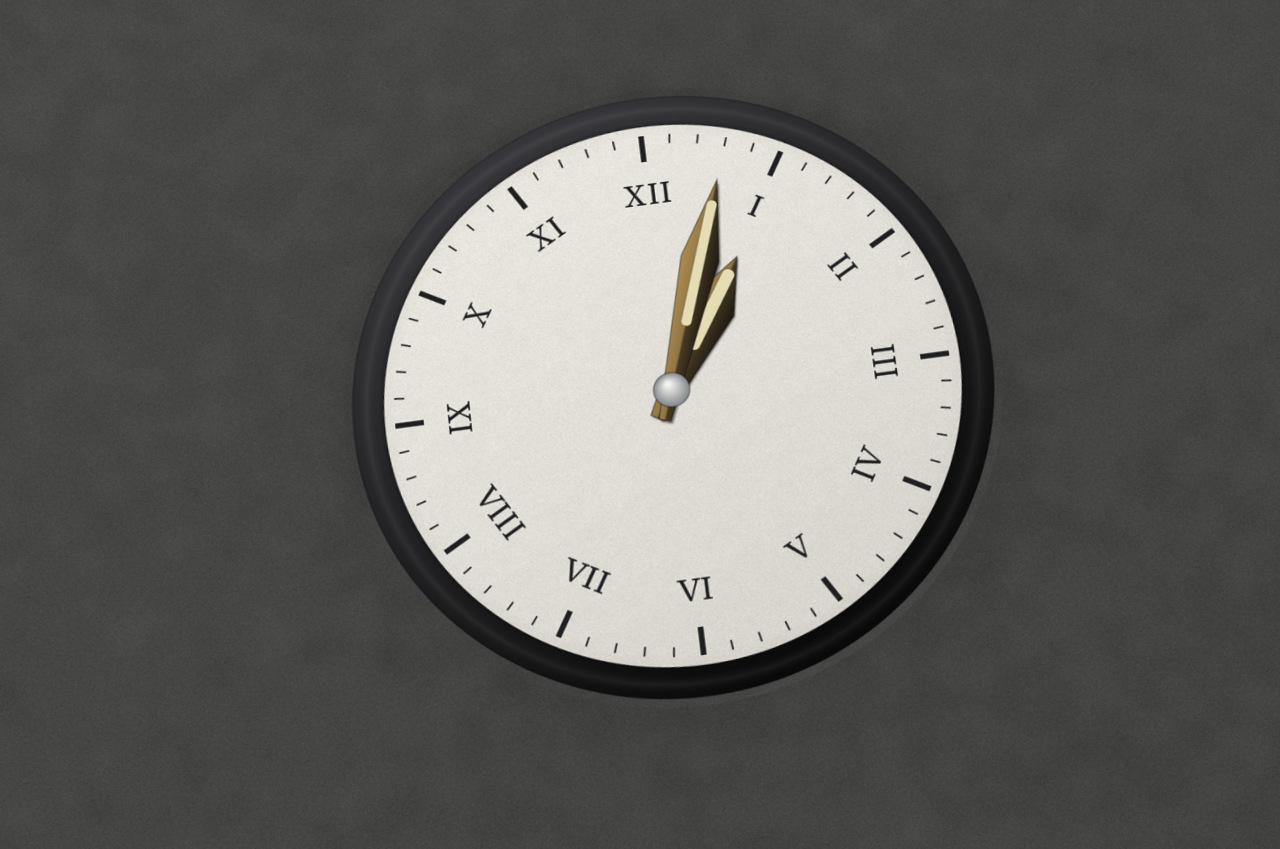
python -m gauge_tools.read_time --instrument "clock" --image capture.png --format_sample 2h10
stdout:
1h03
